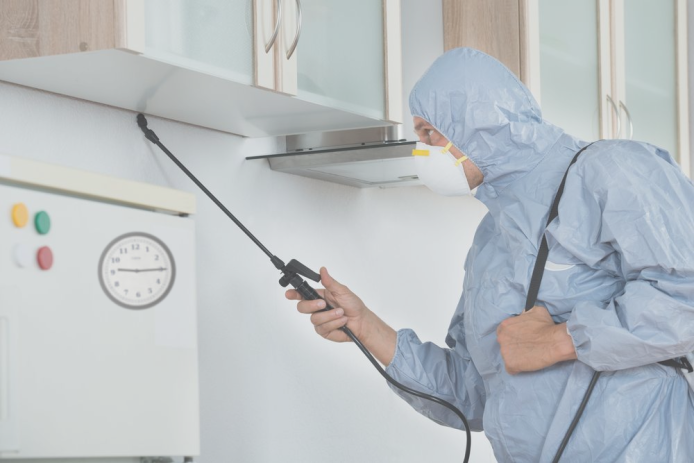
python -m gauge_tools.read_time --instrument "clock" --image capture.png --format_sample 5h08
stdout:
9h15
